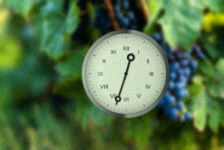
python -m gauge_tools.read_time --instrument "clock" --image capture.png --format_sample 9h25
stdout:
12h33
